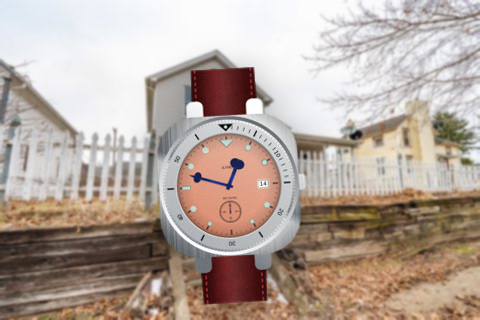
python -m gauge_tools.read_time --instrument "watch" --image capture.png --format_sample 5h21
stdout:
12h48
